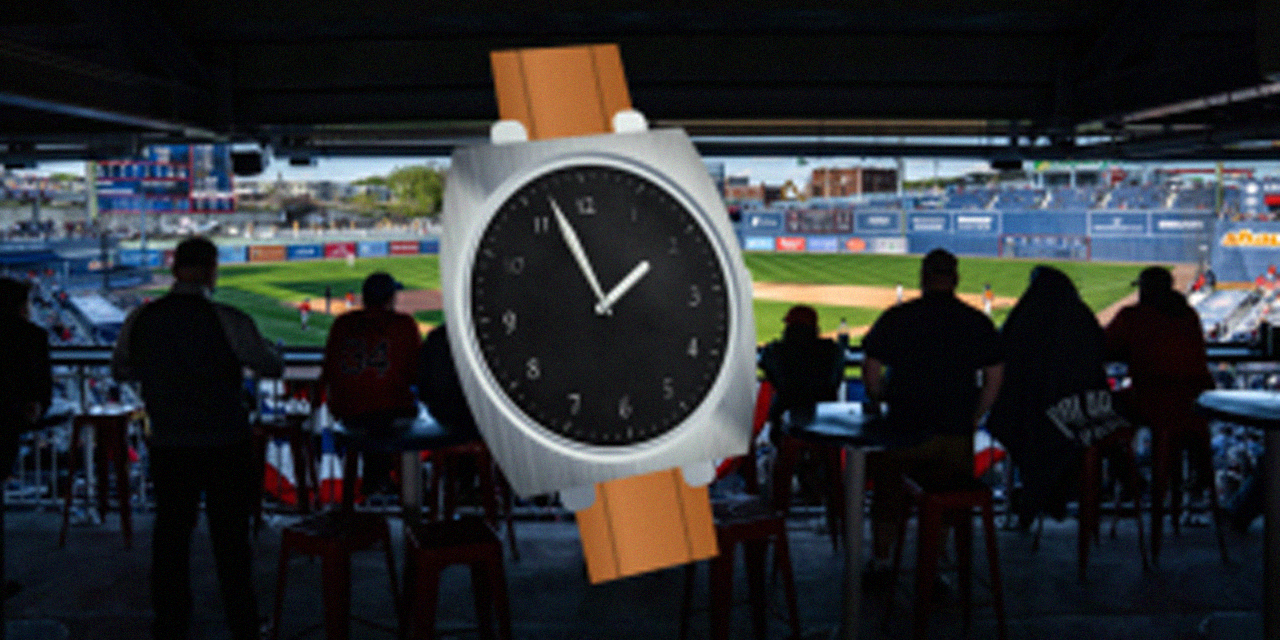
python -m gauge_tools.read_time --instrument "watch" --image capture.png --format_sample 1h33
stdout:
1h57
